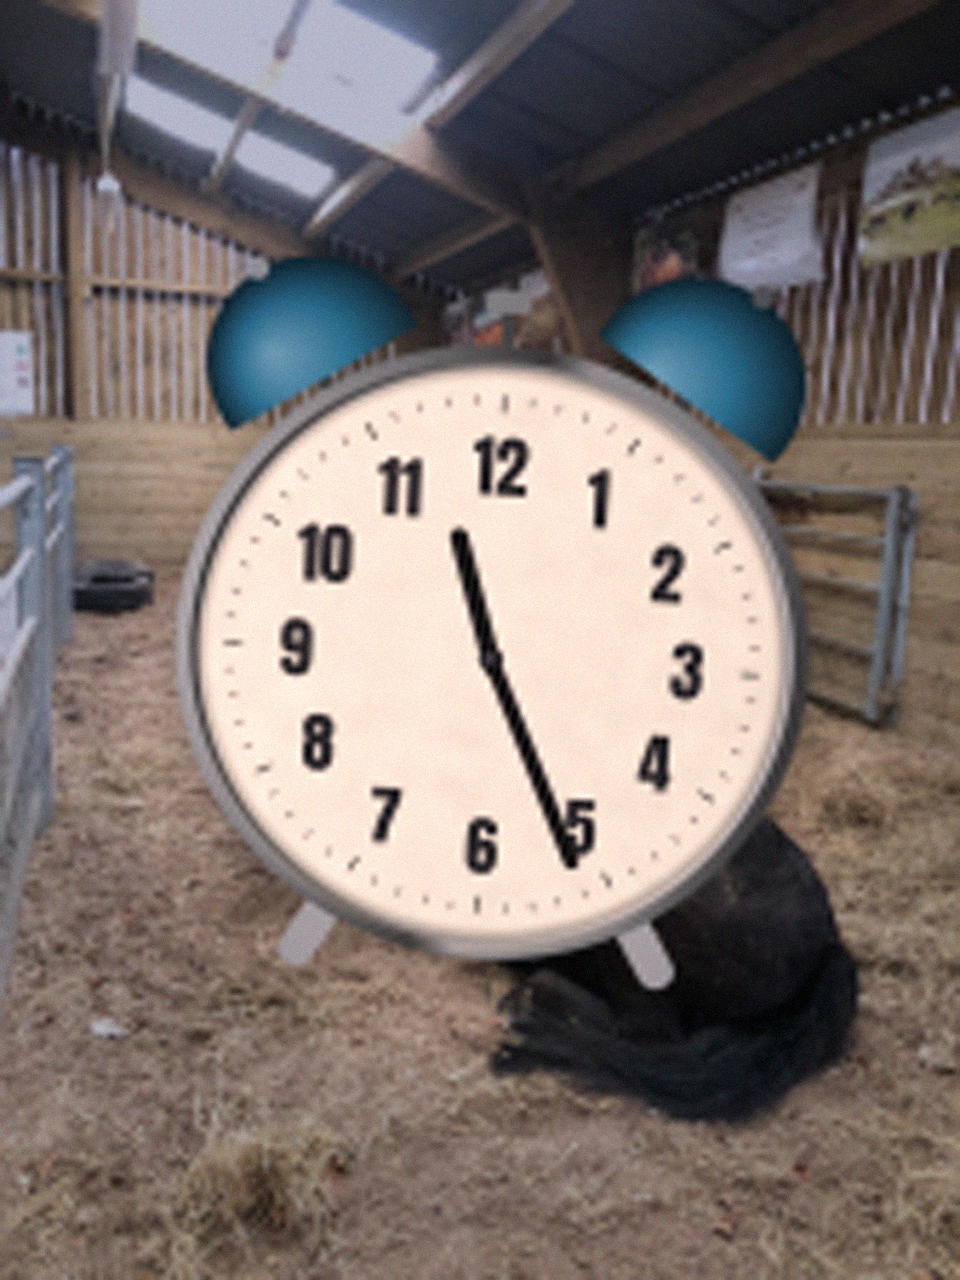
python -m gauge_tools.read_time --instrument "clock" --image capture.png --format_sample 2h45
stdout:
11h26
